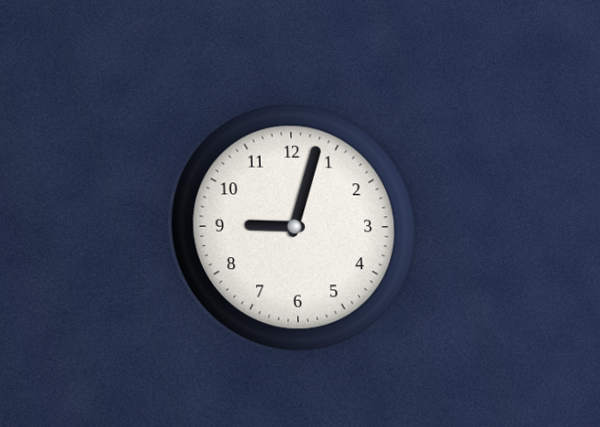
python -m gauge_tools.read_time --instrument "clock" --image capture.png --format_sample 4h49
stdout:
9h03
